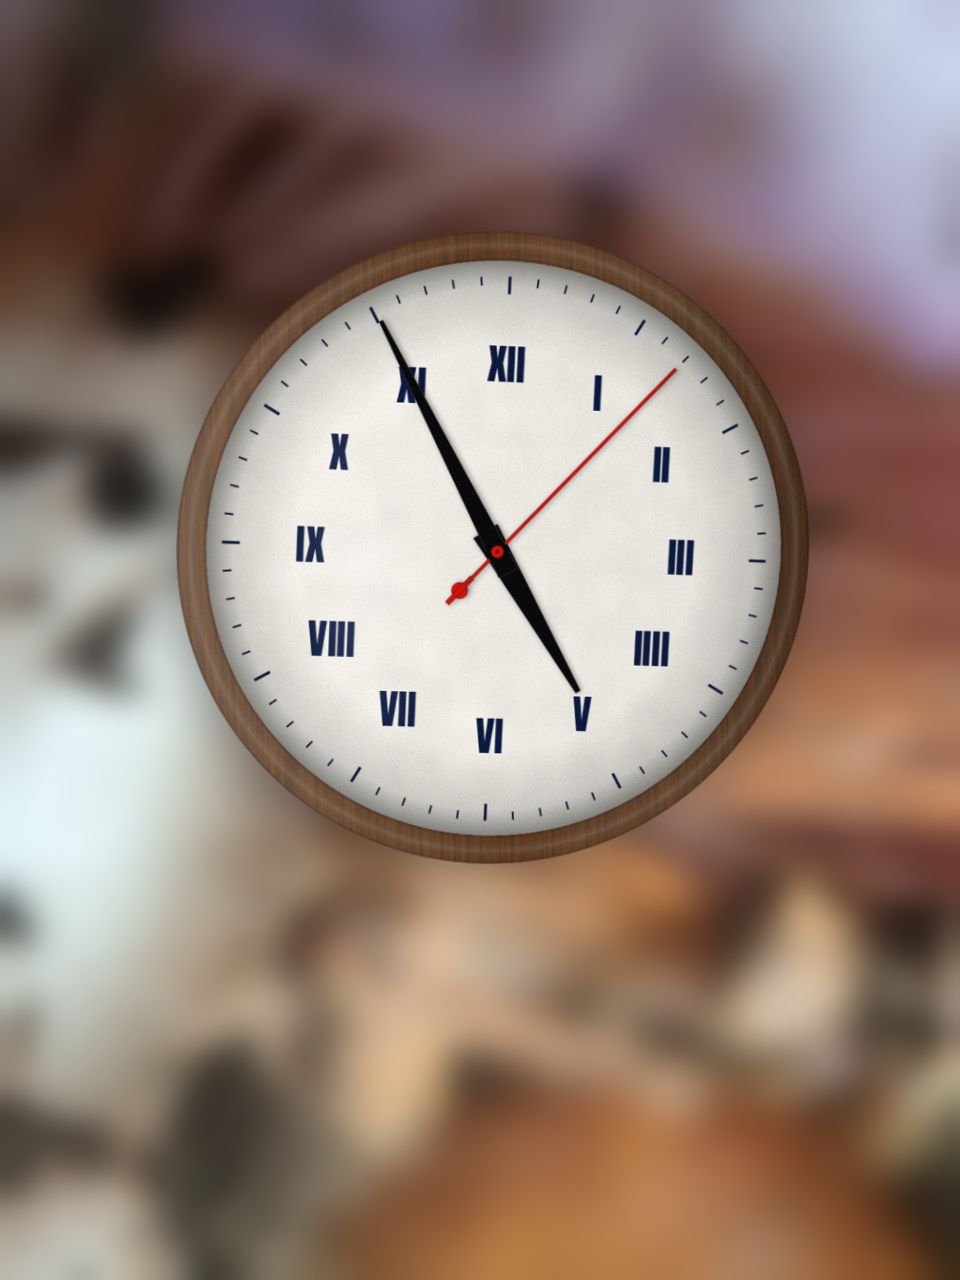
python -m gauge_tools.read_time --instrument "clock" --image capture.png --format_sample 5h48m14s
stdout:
4h55m07s
